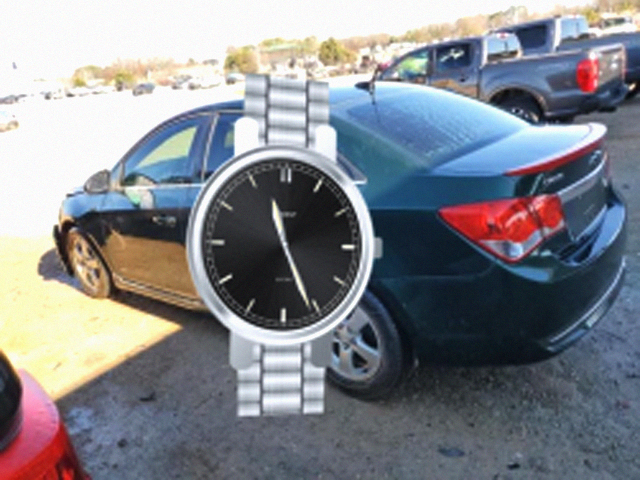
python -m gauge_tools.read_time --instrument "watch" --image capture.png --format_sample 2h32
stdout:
11h26
